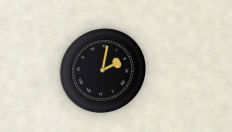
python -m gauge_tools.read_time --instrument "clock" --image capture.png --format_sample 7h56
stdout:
2h01
